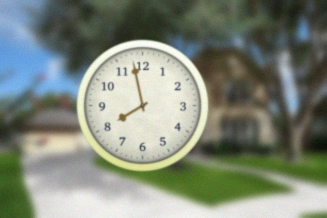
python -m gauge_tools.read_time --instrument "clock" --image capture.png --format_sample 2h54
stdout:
7h58
